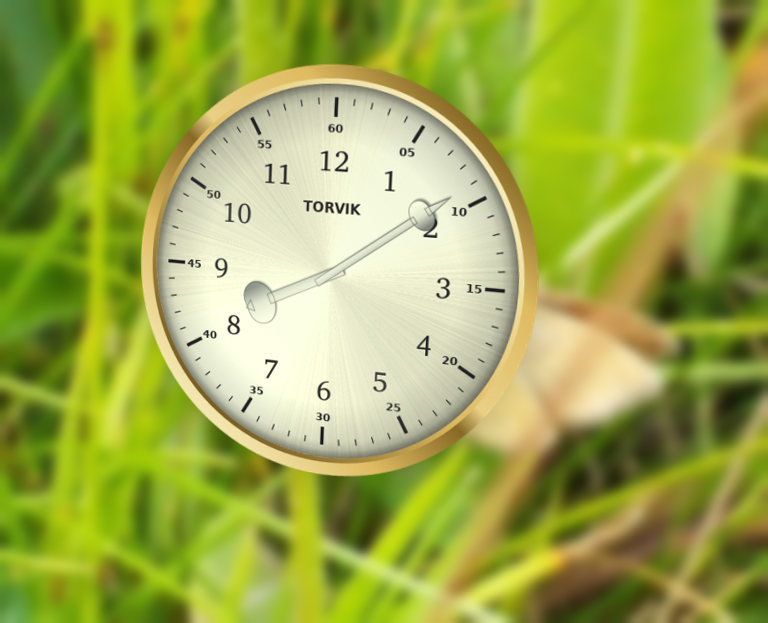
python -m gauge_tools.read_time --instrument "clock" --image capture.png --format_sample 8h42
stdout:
8h09
